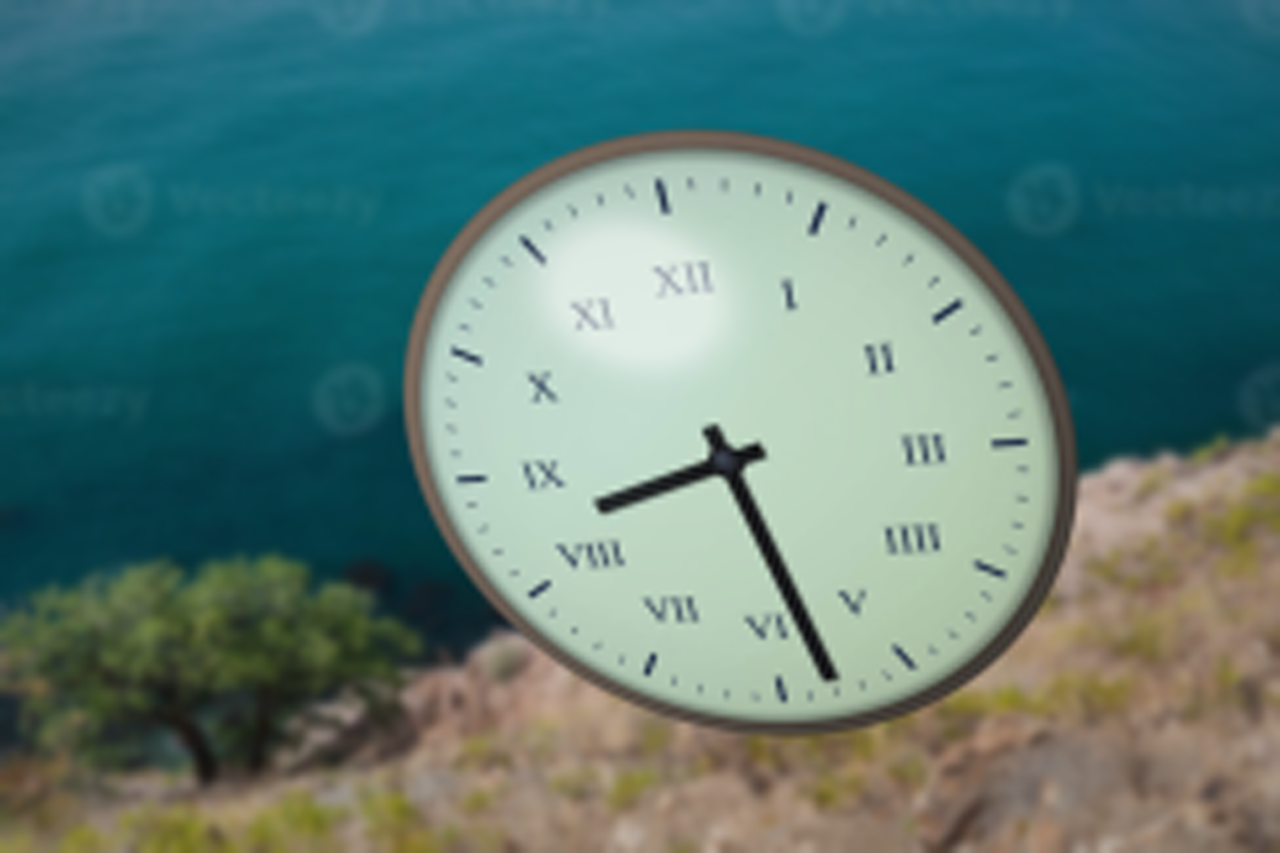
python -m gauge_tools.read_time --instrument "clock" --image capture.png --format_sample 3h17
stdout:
8h28
